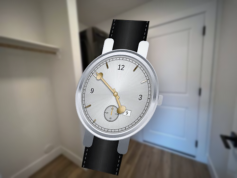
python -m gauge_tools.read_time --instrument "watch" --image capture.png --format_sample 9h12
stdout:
4h51
